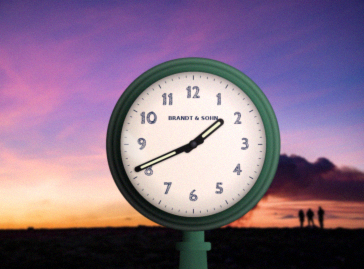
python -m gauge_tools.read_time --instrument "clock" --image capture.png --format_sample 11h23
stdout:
1h41
